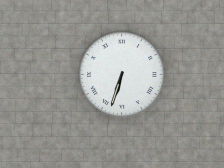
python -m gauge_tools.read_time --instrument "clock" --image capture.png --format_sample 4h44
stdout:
6h33
